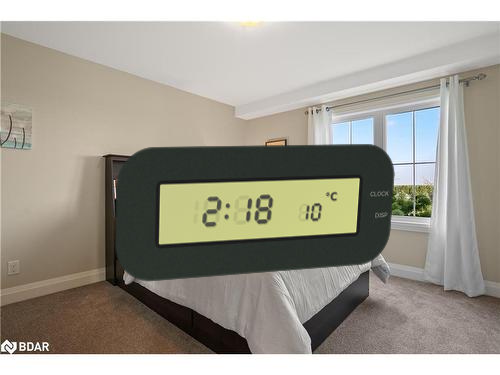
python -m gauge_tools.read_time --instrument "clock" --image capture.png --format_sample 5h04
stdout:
2h18
